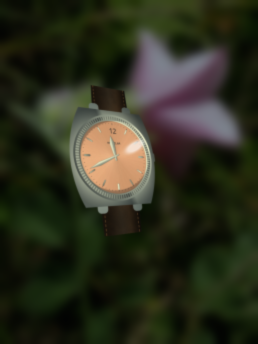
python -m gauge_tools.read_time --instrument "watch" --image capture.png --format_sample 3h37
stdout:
11h41
